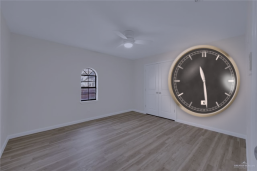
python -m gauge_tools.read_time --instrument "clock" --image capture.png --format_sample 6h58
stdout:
11h29
